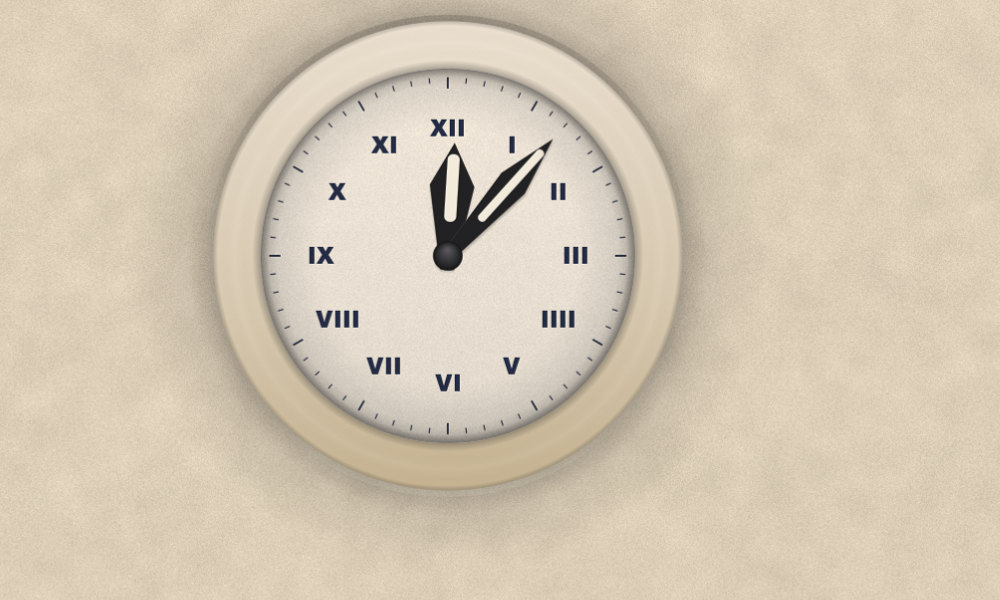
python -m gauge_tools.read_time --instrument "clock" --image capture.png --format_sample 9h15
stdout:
12h07
